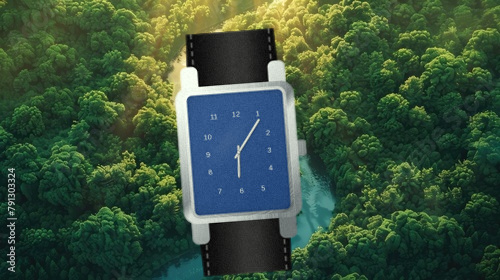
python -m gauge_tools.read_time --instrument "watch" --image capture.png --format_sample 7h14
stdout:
6h06
